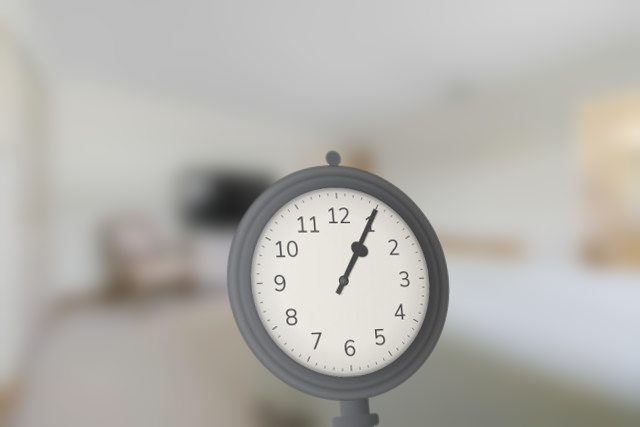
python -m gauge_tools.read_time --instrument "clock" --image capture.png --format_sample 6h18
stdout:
1h05
